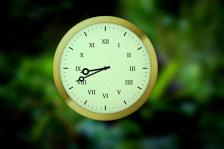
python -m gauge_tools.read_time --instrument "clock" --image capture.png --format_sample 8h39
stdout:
8h41
